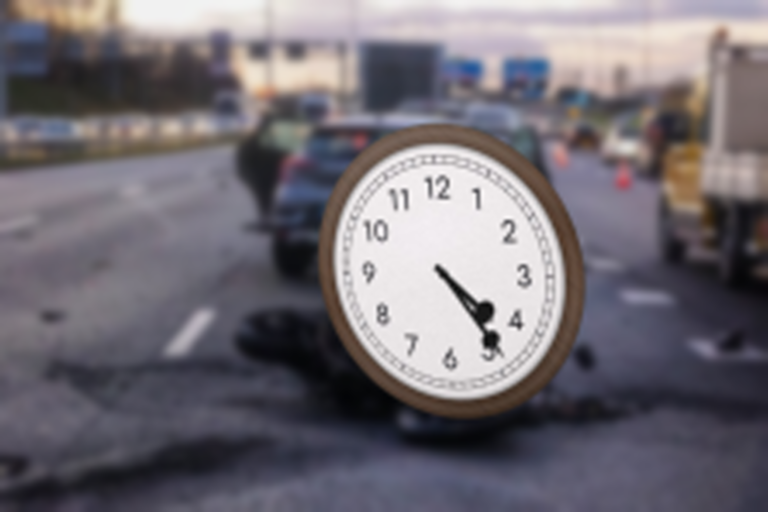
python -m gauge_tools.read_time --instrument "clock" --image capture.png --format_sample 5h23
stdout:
4h24
